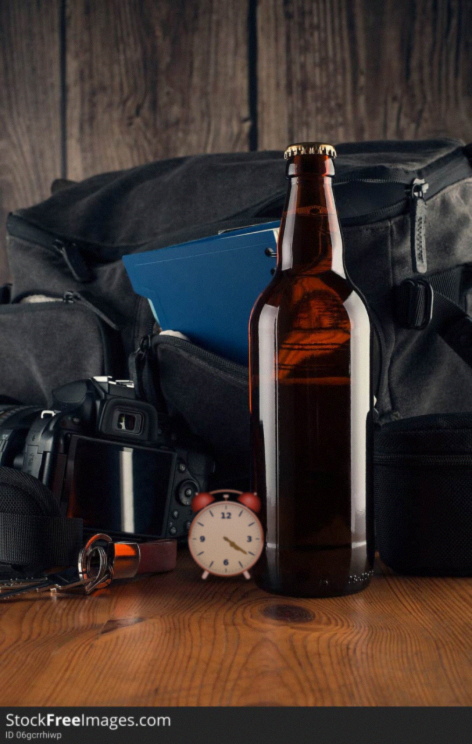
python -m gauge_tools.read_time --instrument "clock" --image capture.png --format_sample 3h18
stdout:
4h21
